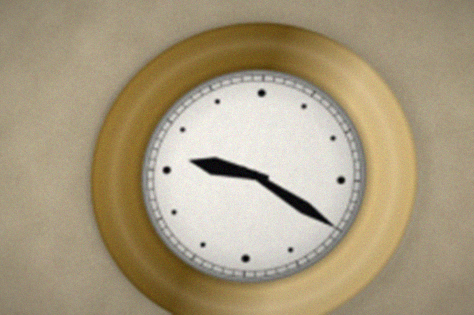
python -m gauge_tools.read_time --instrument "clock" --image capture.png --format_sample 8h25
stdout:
9h20
